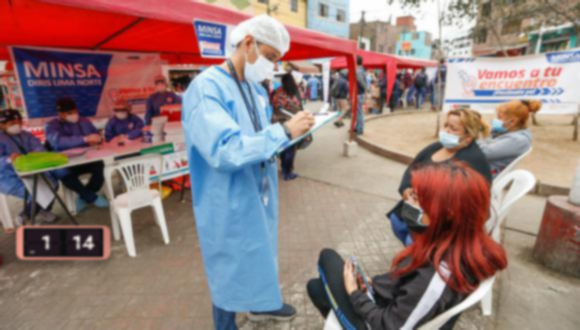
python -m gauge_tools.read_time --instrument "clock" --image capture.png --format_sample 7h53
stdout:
1h14
